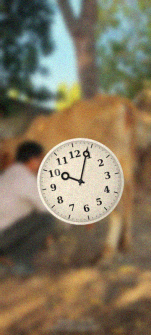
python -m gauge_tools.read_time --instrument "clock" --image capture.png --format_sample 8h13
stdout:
10h04
